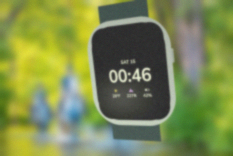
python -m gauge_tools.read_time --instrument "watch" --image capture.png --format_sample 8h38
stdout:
0h46
